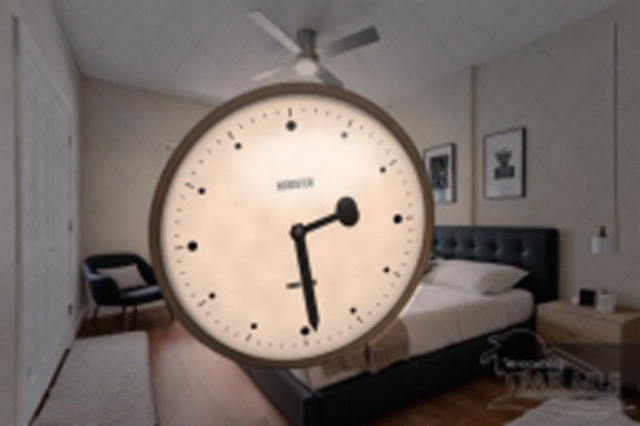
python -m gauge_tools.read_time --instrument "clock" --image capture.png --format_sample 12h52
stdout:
2h29
